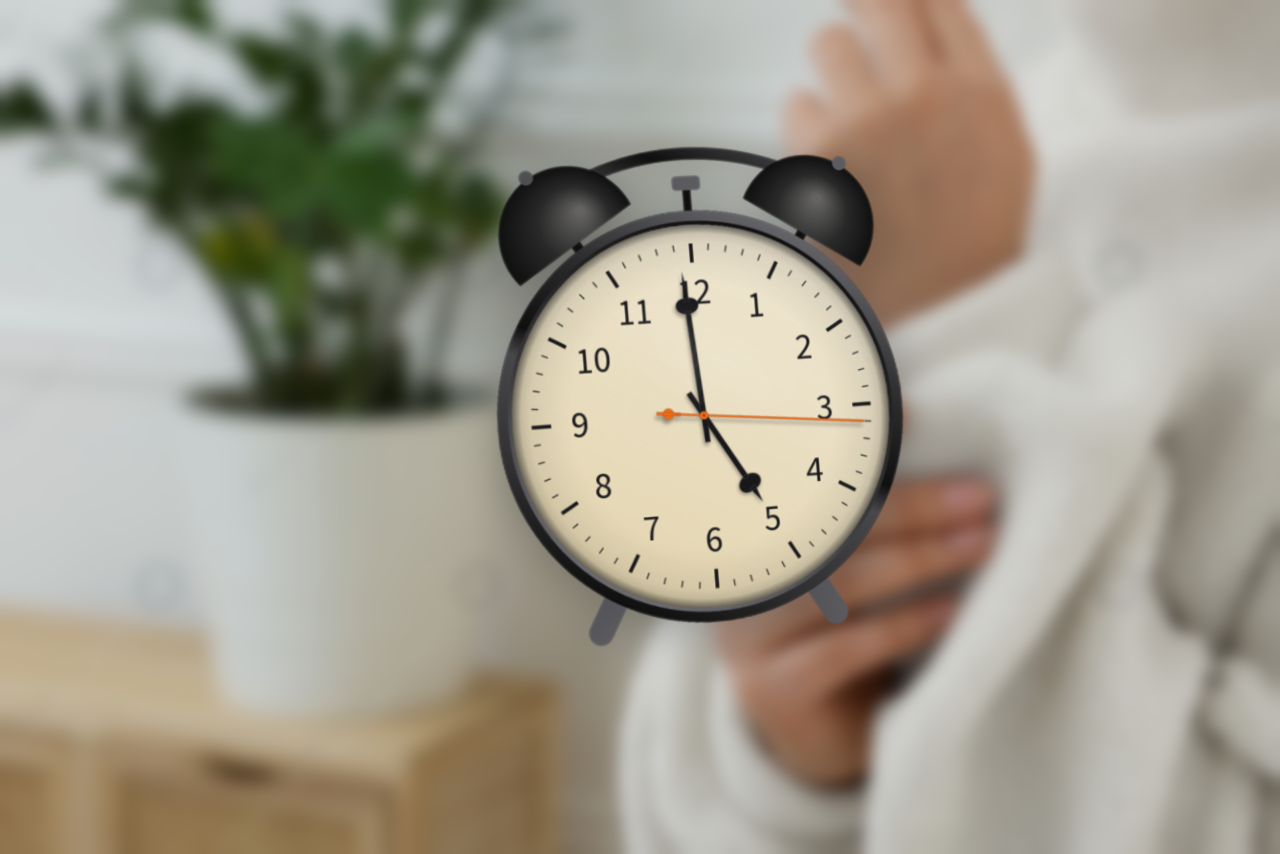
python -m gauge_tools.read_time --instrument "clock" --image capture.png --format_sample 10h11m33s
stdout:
4h59m16s
